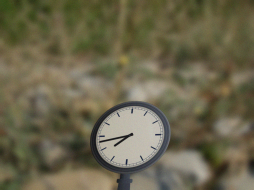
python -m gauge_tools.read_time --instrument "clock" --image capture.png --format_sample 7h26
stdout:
7h43
